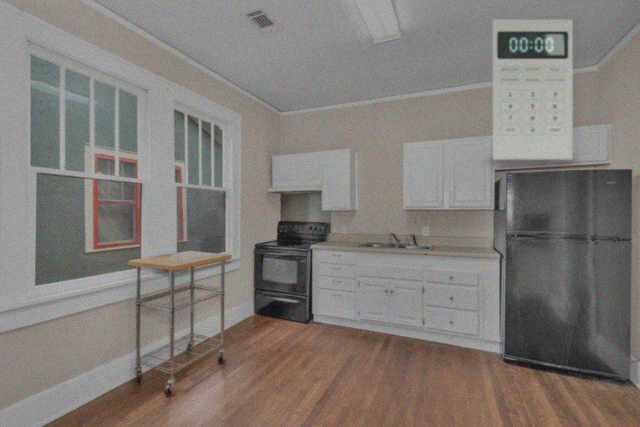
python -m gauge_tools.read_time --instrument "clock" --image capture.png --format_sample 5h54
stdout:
0h00
